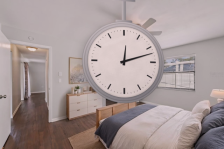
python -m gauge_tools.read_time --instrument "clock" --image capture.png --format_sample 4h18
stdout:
12h12
